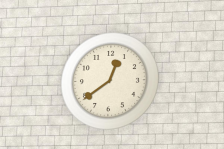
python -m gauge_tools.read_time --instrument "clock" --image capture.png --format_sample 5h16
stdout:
12h39
